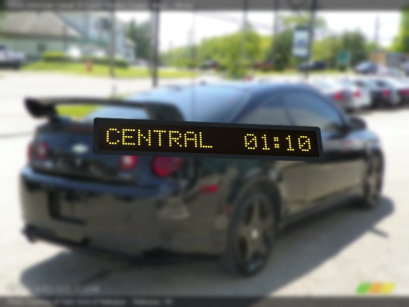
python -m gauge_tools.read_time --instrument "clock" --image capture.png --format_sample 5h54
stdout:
1h10
